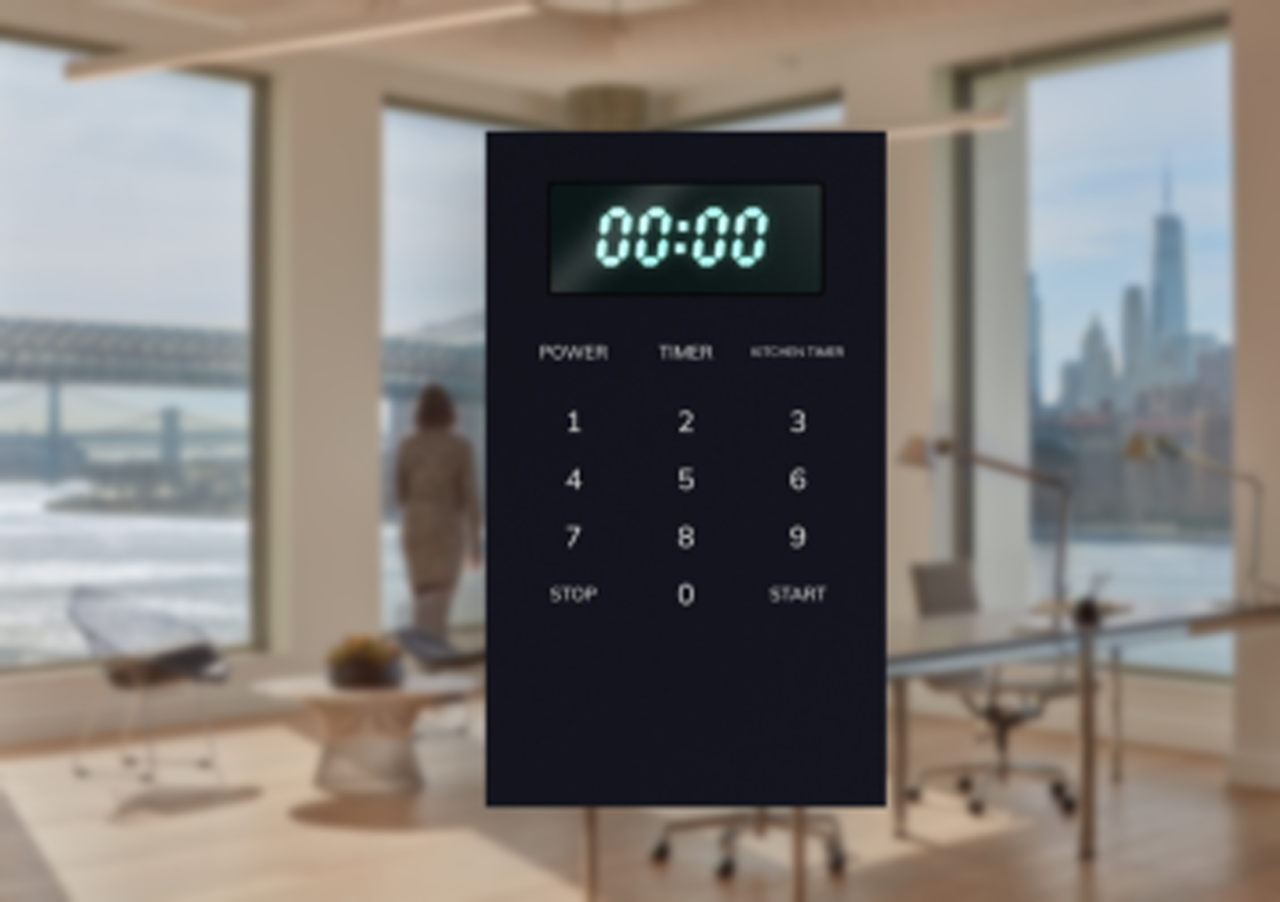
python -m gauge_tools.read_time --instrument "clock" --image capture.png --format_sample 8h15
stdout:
0h00
